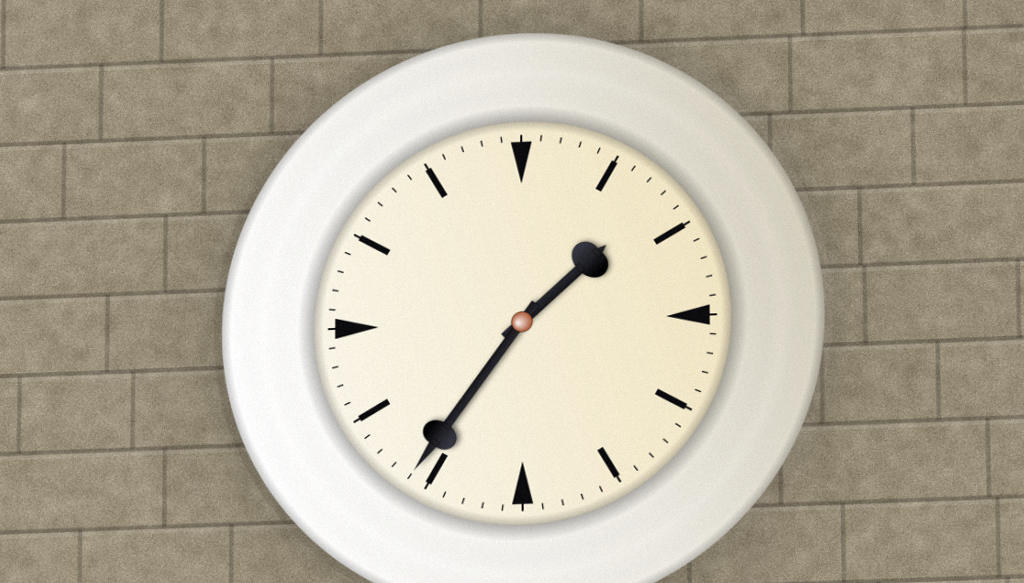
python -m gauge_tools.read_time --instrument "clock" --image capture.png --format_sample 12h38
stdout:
1h36
